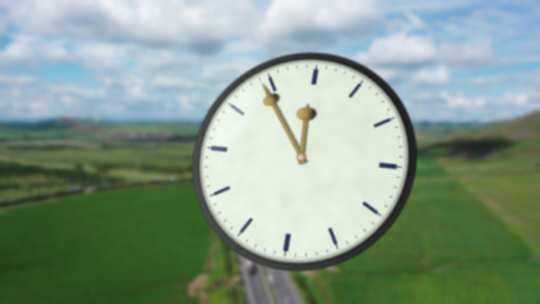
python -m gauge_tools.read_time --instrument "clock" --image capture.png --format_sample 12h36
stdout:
11h54
